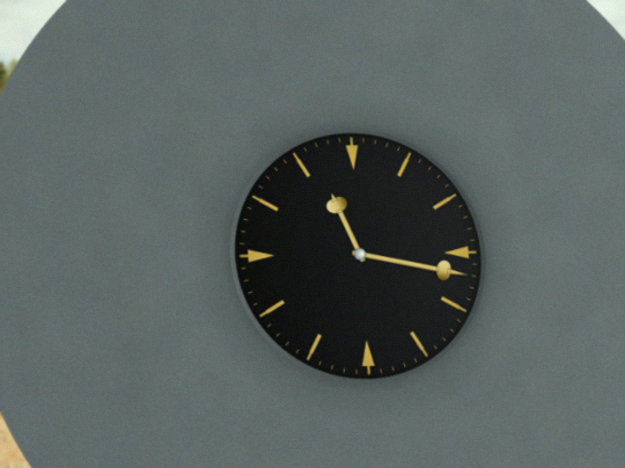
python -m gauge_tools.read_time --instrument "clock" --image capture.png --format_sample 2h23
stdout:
11h17
